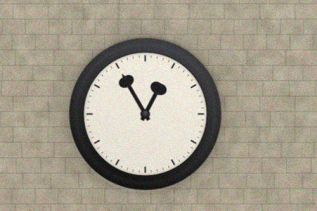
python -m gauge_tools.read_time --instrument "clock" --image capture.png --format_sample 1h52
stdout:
12h55
